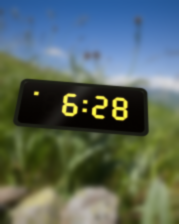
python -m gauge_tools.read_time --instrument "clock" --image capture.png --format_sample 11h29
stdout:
6h28
